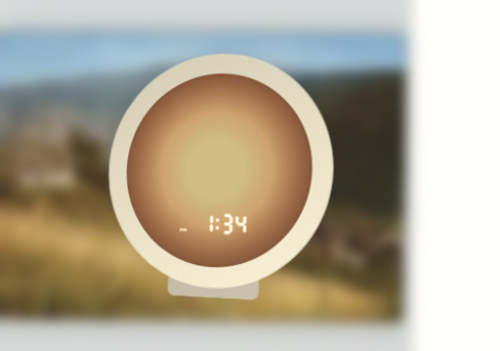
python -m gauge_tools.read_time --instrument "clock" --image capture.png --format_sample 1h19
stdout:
1h34
